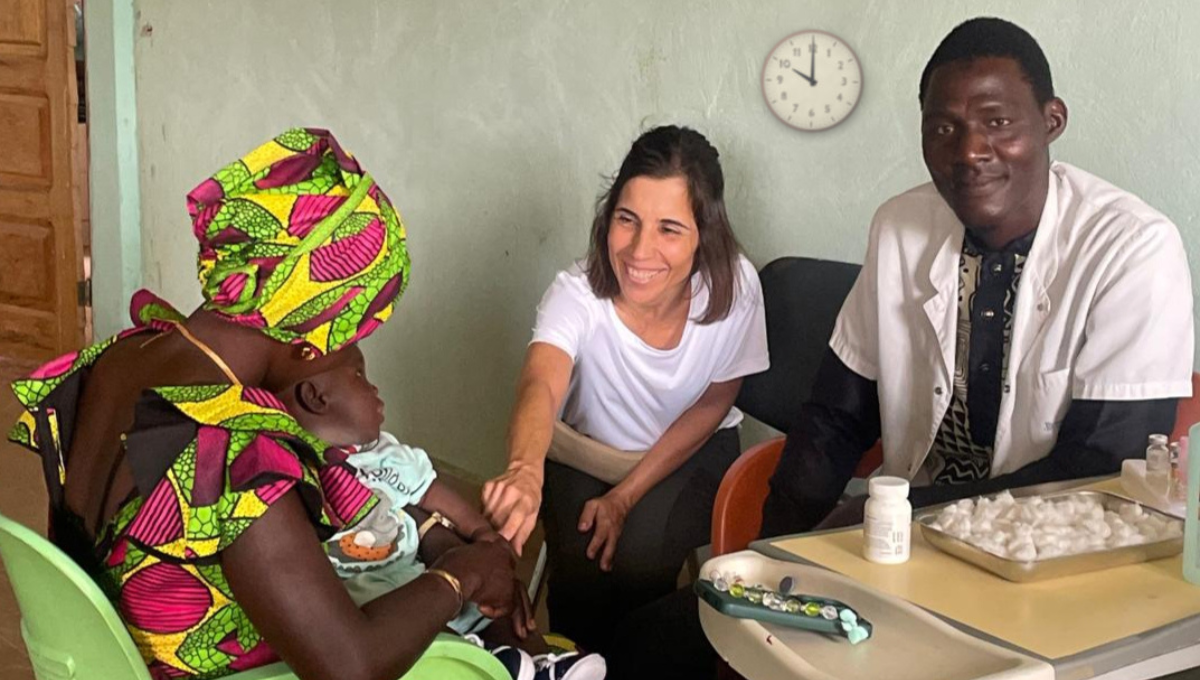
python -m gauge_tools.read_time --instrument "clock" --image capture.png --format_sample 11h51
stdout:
10h00
